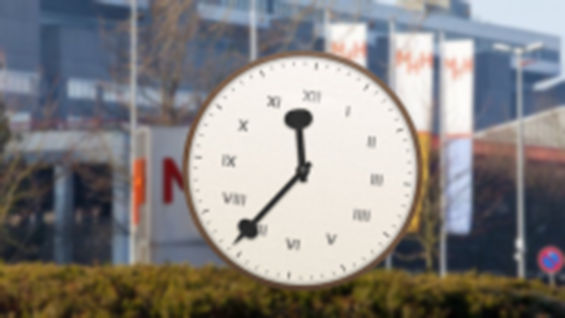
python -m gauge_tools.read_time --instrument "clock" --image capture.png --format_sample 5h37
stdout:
11h36
